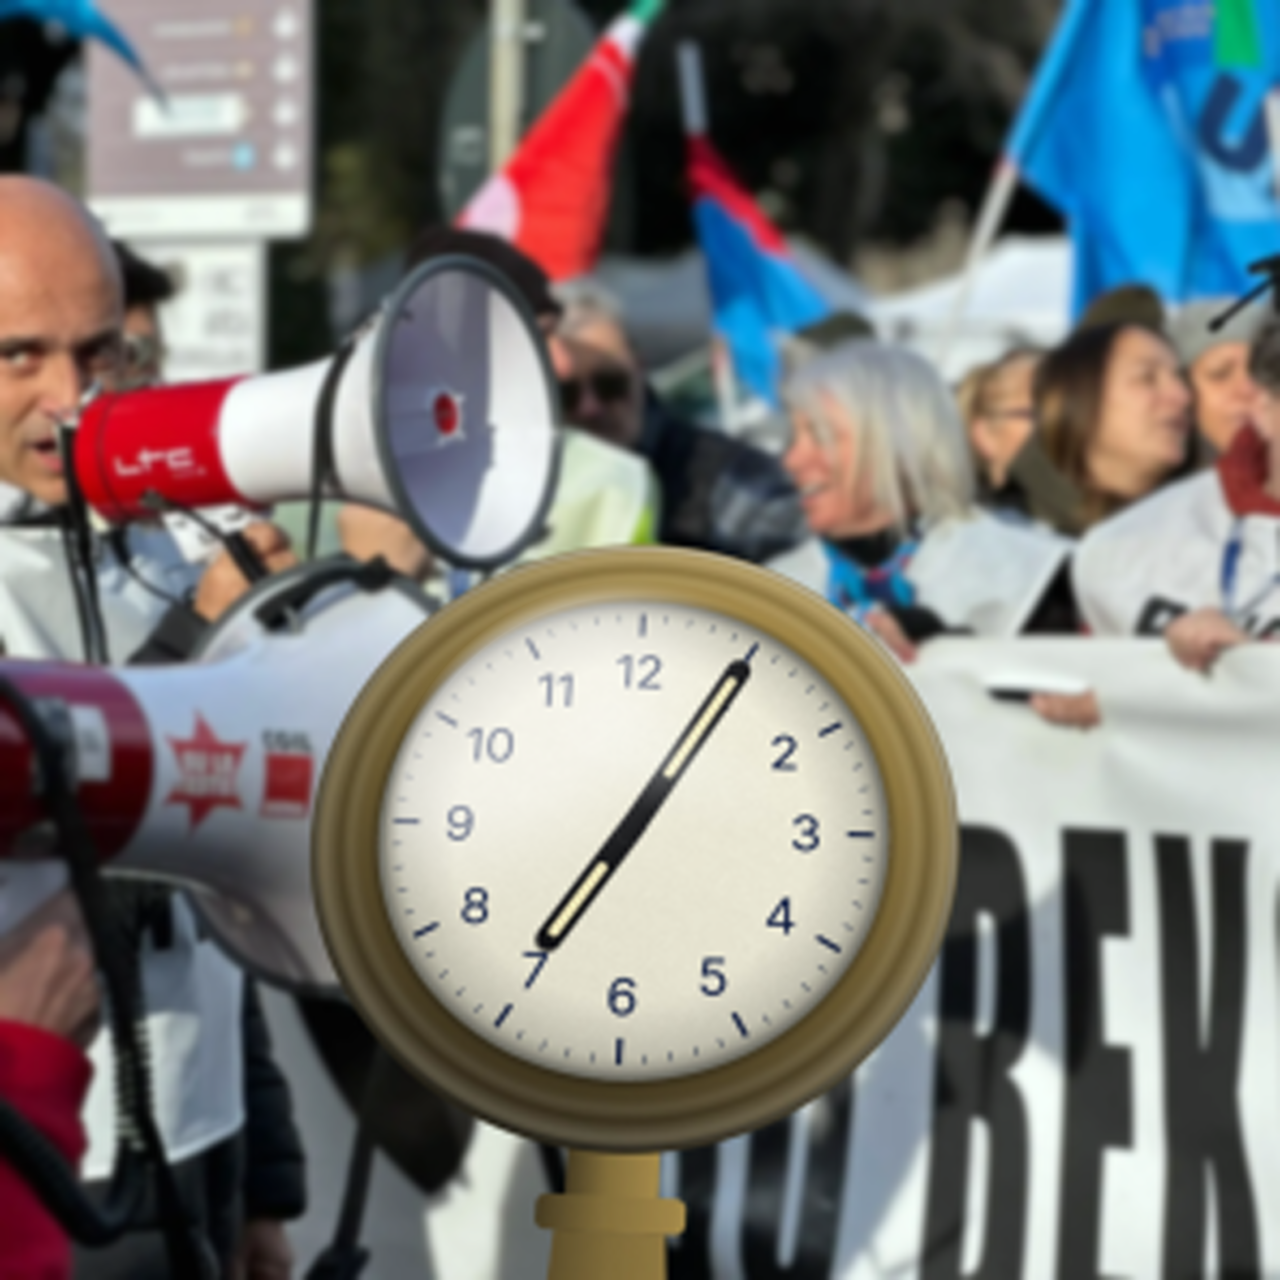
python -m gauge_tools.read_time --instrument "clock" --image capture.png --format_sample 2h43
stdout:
7h05
